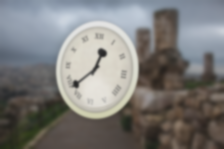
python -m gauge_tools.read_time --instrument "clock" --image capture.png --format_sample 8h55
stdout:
12h38
